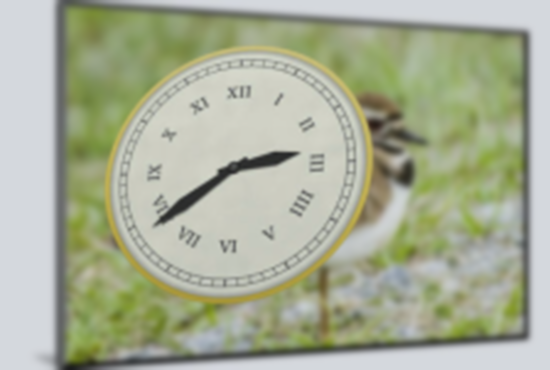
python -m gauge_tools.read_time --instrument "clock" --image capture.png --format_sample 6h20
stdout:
2h39
